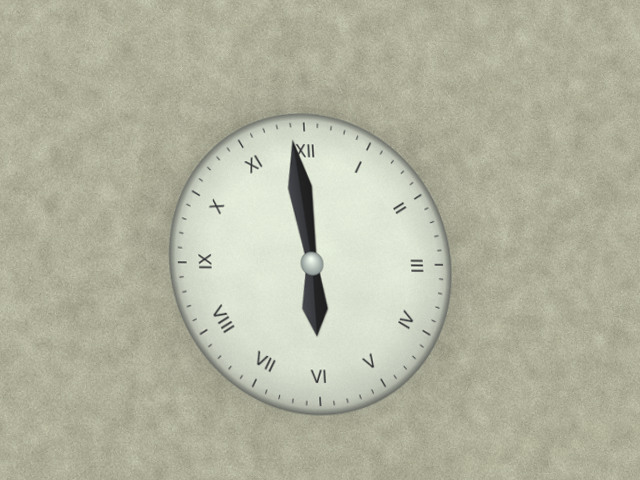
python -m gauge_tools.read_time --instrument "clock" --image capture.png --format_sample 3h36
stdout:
5h59
